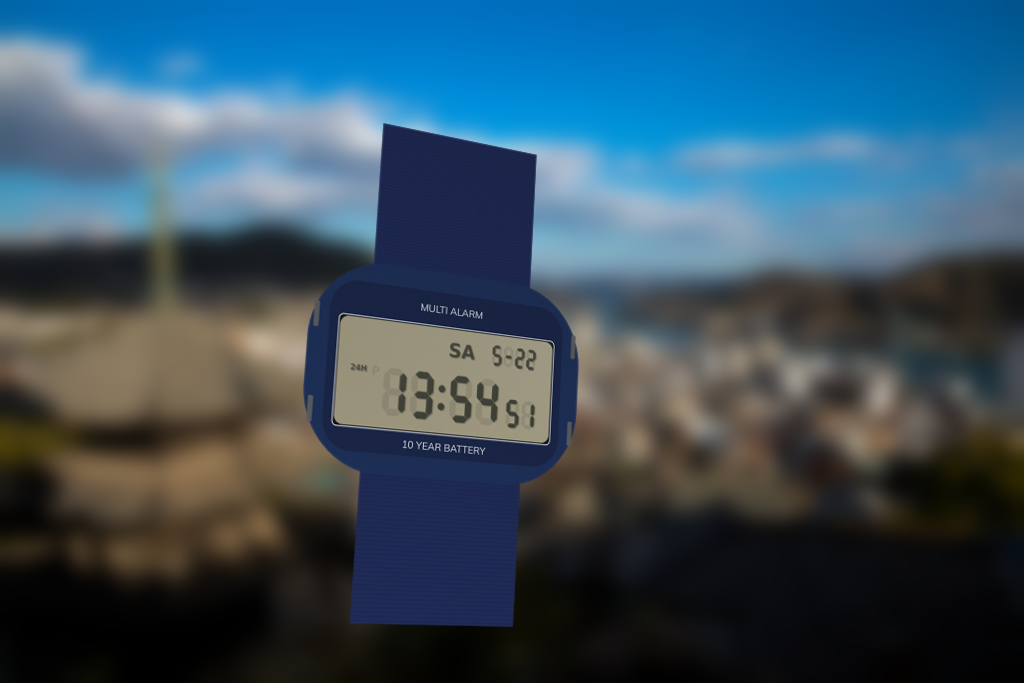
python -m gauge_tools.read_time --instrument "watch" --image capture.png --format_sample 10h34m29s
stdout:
13h54m51s
